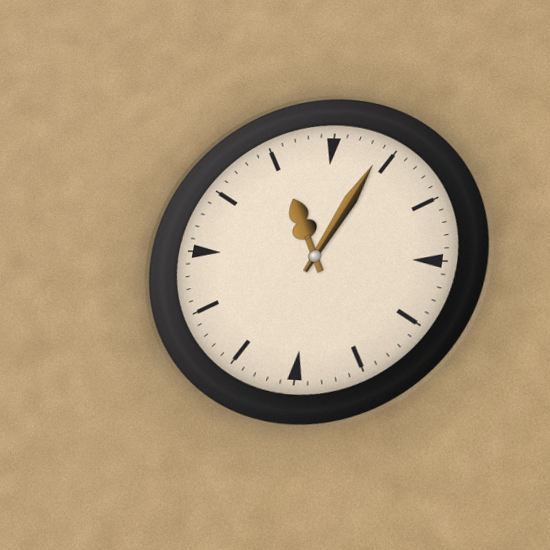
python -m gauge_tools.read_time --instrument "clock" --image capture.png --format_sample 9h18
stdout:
11h04
